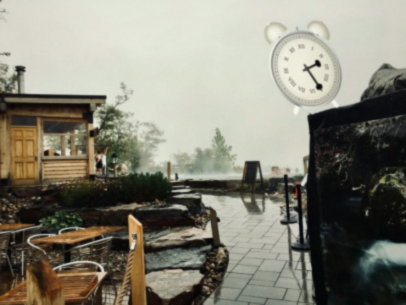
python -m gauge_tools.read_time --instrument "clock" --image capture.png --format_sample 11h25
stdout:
2h26
